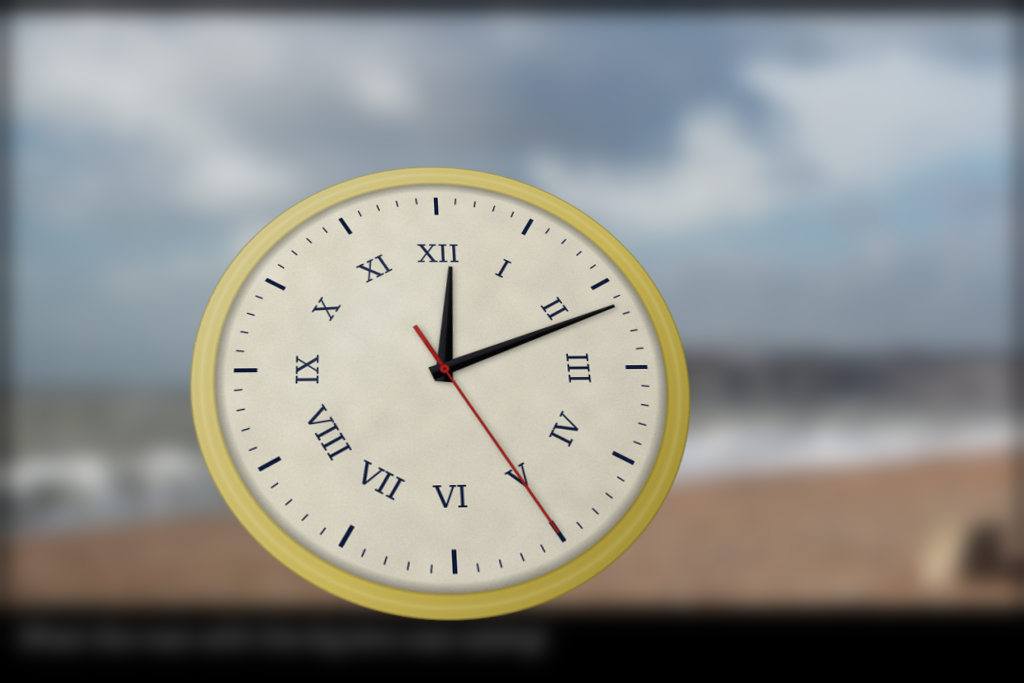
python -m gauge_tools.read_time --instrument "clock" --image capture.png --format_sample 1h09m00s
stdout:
12h11m25s
